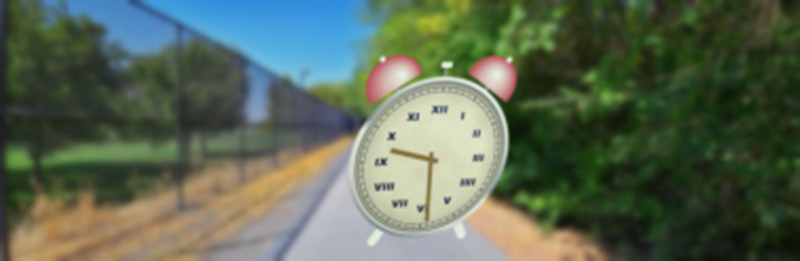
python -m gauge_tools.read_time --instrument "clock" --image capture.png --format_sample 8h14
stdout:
9h29
